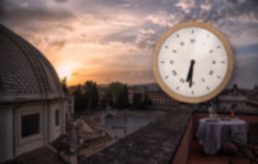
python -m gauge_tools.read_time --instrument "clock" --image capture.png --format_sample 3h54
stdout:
6h31
